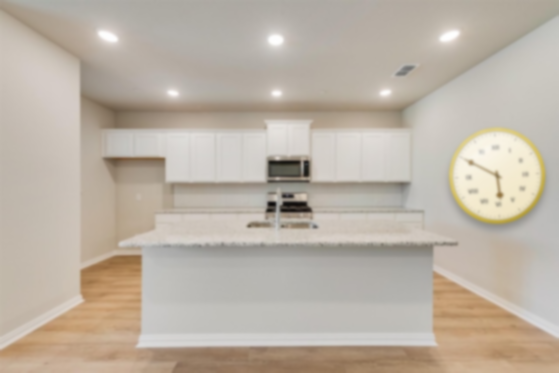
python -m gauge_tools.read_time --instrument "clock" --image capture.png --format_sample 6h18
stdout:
5h50
